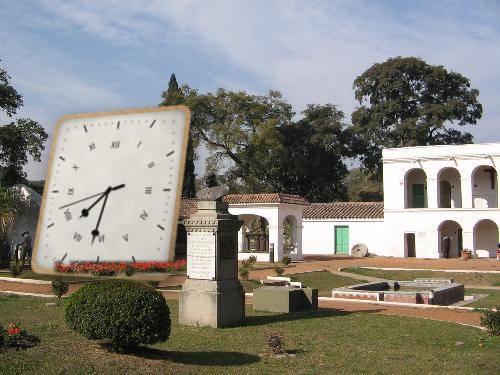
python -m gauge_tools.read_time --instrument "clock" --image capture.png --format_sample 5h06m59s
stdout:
7h31m42s
